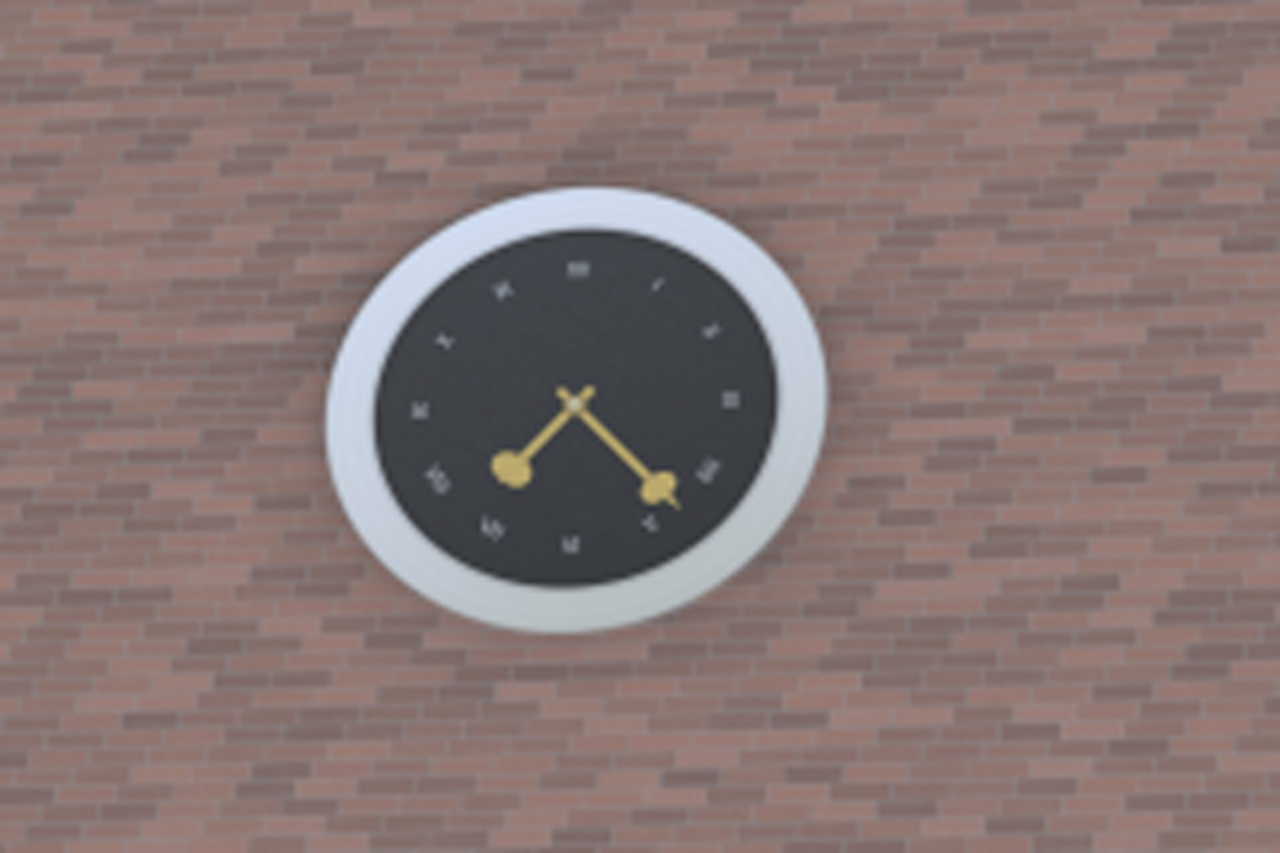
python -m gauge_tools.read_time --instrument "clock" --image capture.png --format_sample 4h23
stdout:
7h23
